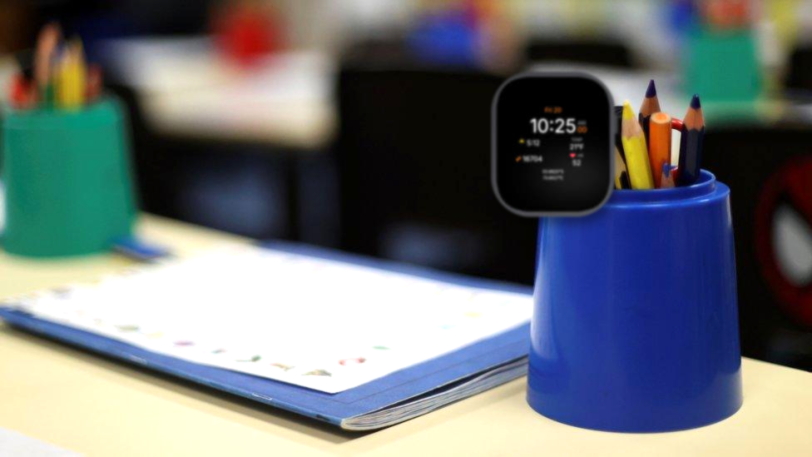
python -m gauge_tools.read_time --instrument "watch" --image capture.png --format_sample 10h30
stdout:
10h25
